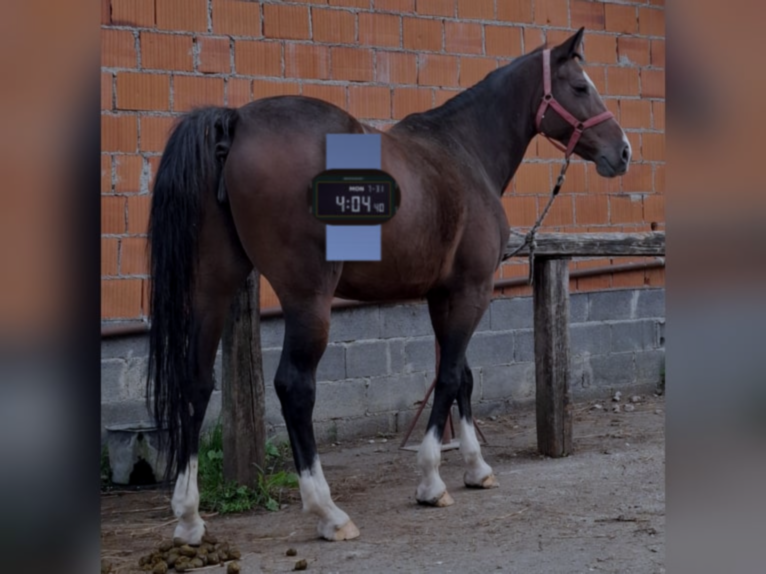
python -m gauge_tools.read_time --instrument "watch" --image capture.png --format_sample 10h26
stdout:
4h04
